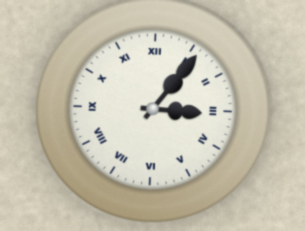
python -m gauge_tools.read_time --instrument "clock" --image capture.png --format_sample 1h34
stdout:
3h06
